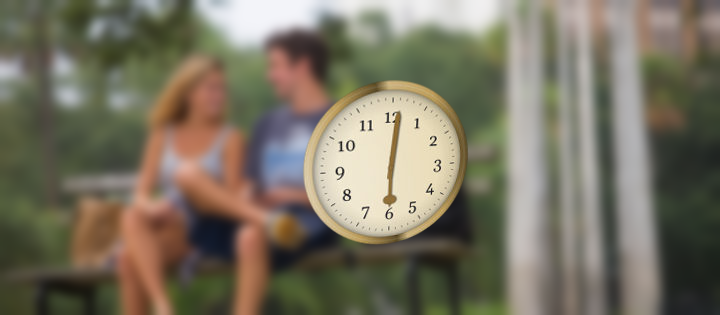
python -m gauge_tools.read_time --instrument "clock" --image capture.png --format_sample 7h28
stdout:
6h01
